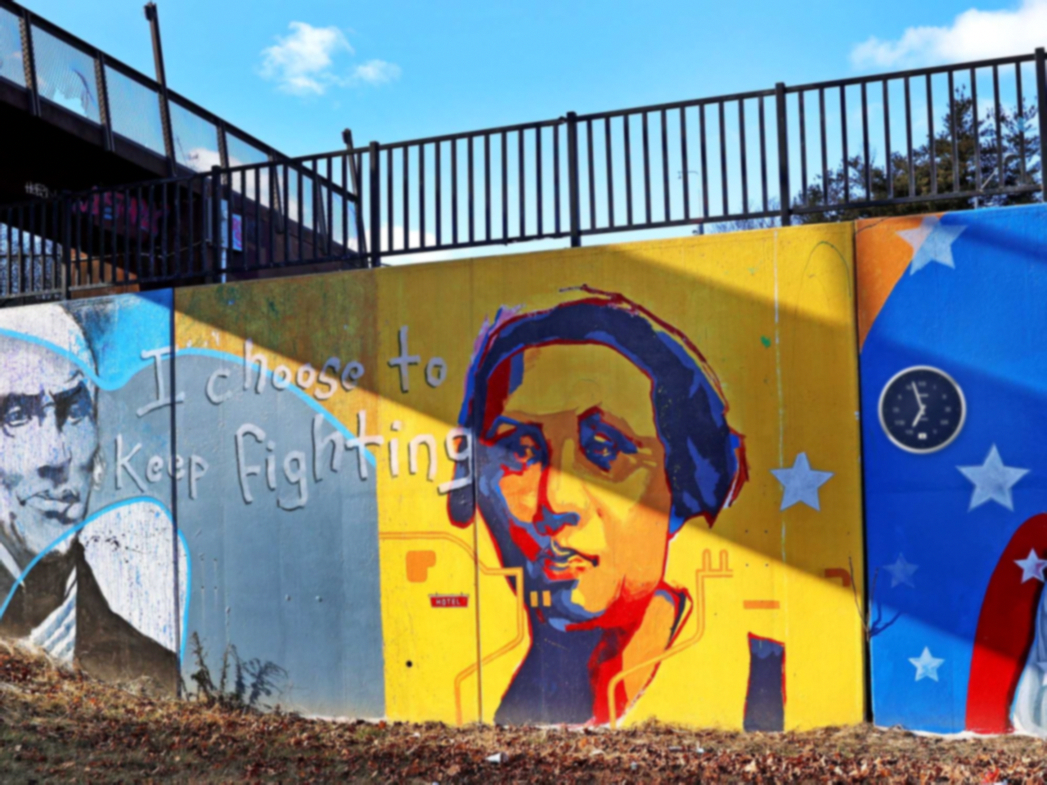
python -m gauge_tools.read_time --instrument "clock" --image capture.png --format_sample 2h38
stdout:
6h57
